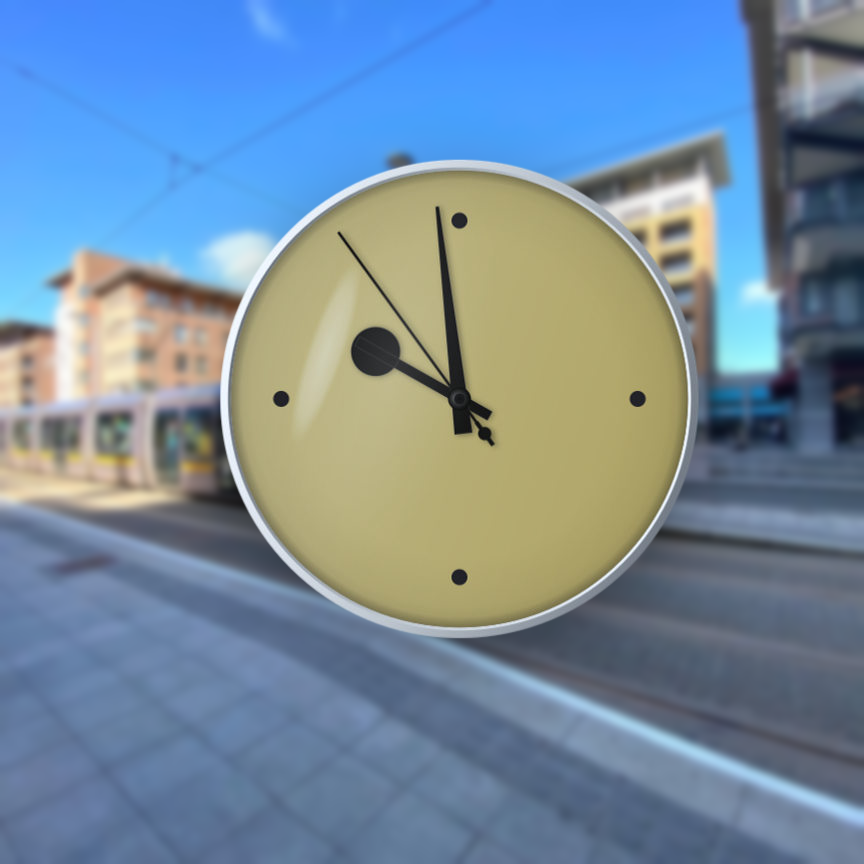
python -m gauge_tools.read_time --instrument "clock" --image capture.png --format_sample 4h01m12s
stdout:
9h58m54s
